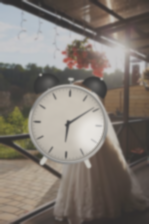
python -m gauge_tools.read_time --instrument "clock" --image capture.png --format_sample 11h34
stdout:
6h09
